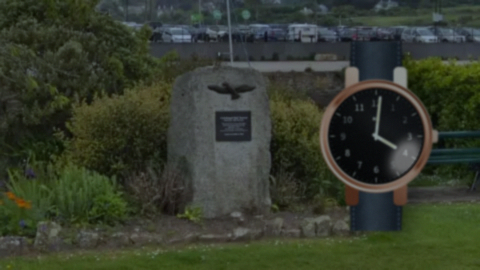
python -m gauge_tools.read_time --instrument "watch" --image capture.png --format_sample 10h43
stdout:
4h01
